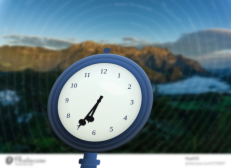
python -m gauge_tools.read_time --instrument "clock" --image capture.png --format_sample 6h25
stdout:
6h35
